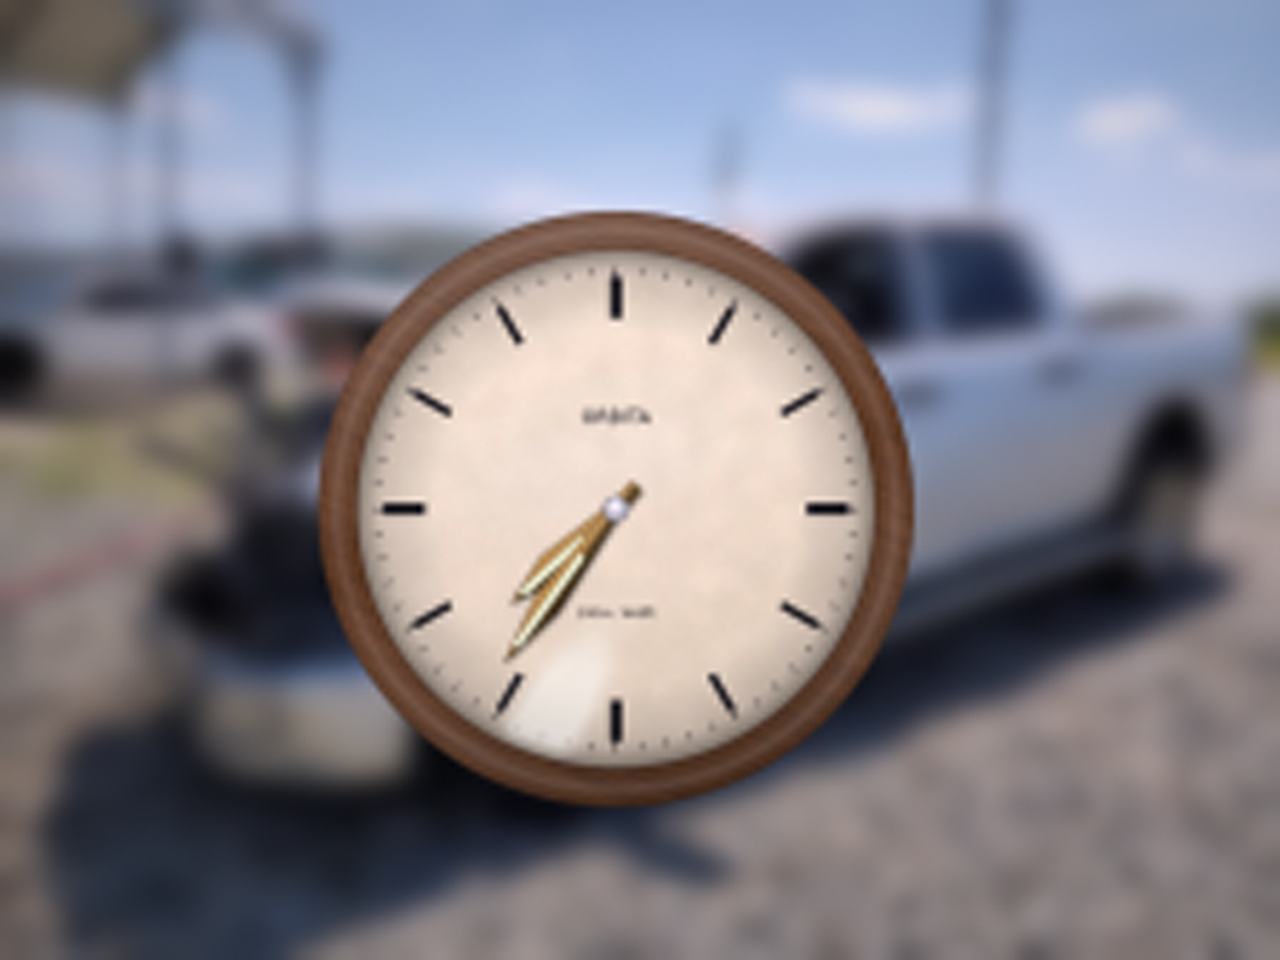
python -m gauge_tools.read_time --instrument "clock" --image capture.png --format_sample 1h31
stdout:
7h36
